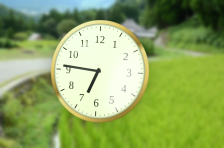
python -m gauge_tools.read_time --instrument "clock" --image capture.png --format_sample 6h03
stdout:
6h46
